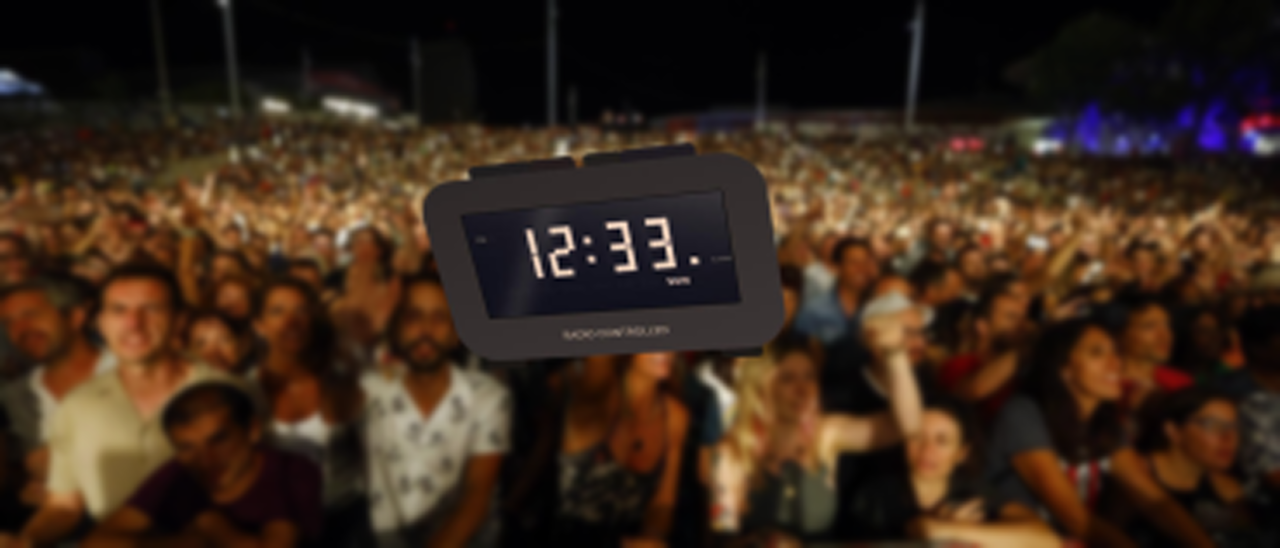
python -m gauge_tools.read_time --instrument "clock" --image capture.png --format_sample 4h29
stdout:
12h33
